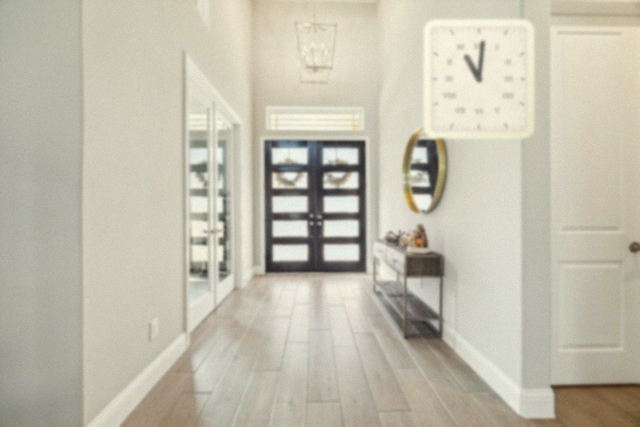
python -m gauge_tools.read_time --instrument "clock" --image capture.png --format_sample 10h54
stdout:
11h01
